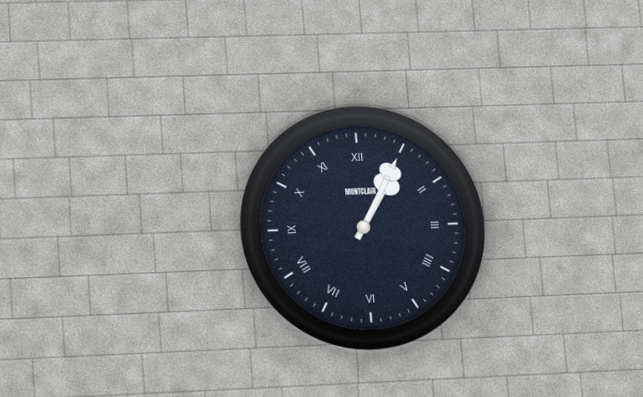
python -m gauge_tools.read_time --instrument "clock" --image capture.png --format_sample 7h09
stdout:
1h05
